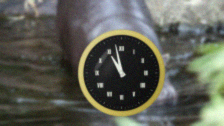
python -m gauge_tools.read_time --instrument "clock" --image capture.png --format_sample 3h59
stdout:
10h58
